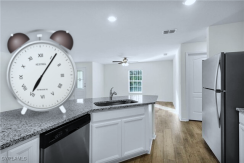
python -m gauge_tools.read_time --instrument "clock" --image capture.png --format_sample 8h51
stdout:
7h06
